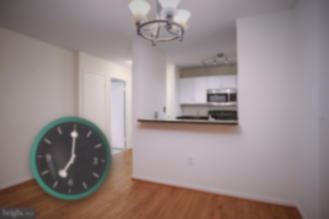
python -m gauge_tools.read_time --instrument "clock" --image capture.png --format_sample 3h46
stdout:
7h00
